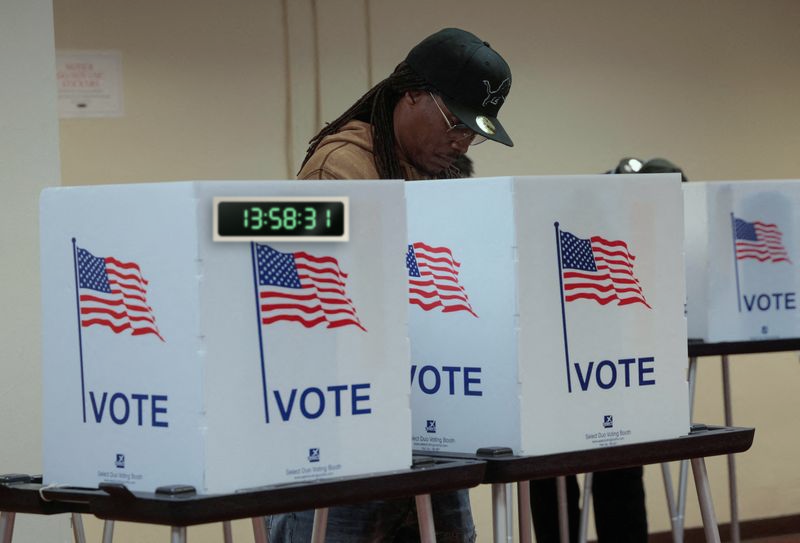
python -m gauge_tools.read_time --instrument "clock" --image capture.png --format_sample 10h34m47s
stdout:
13h58m31s
